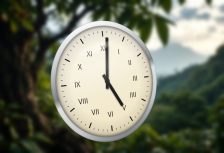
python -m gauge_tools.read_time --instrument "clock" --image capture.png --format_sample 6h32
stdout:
5h01
